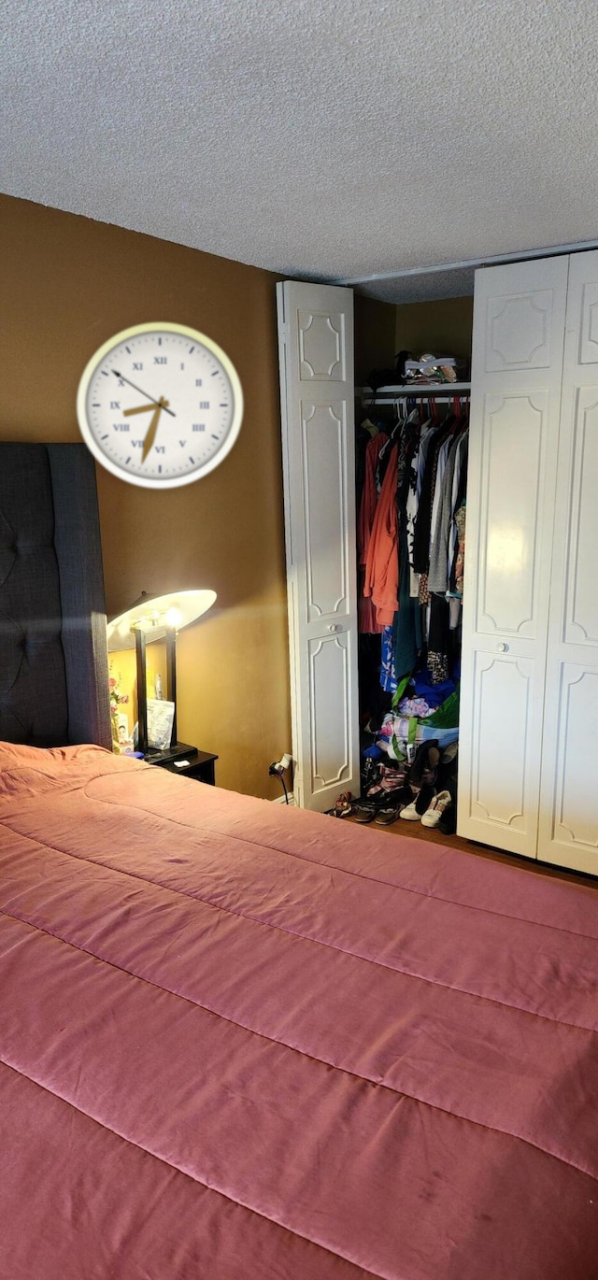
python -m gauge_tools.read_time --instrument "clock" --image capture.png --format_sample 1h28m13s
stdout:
8h32m51s
